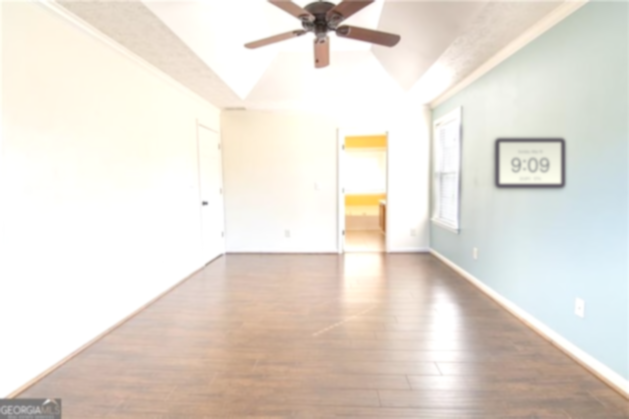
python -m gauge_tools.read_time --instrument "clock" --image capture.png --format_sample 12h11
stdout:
9h09
